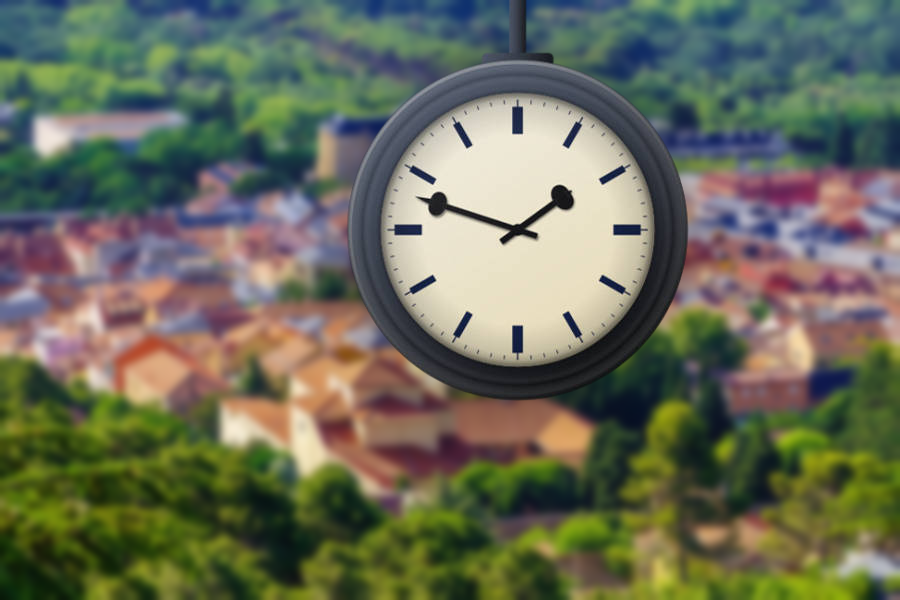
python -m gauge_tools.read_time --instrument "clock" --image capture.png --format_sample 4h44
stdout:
1h48
